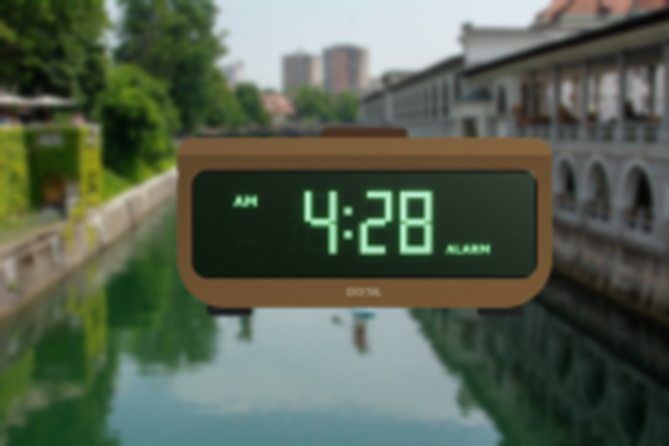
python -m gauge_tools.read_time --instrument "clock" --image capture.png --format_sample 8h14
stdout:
4h28
